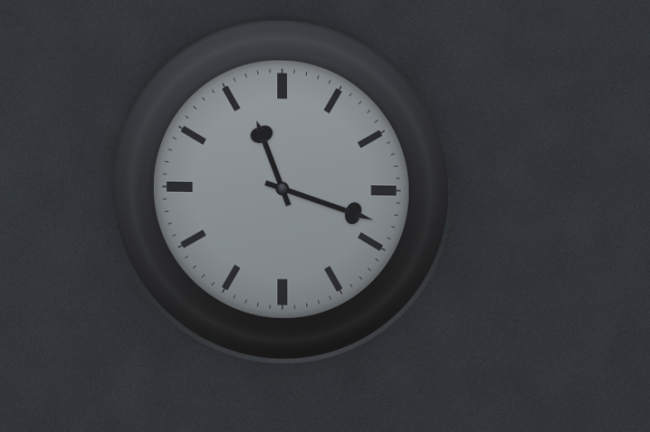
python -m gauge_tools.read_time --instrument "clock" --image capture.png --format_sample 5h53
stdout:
11h18
